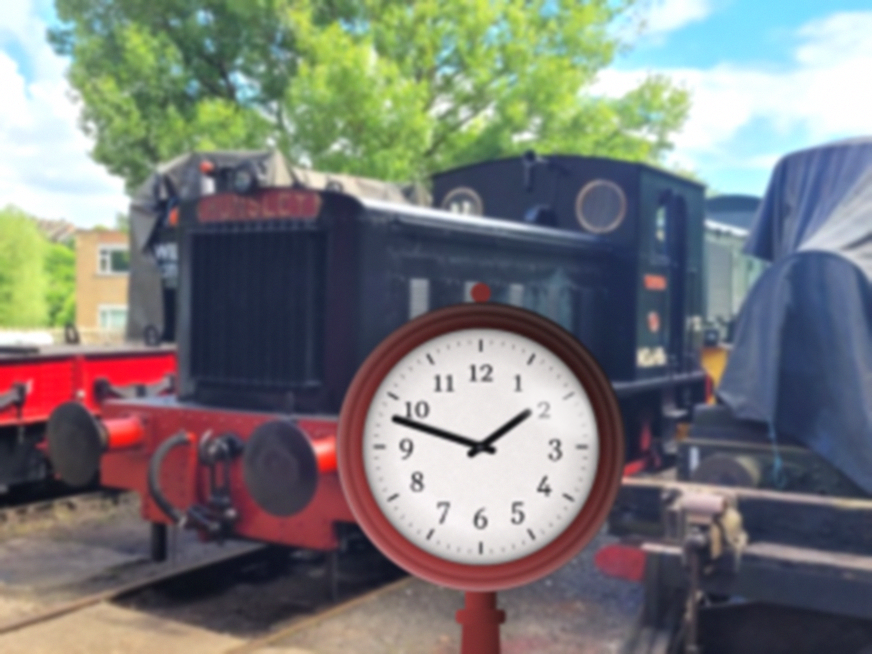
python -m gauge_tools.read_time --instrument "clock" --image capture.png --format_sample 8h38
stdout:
1h48
